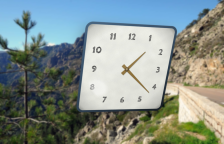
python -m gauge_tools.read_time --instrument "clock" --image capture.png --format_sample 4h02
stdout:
1h22
